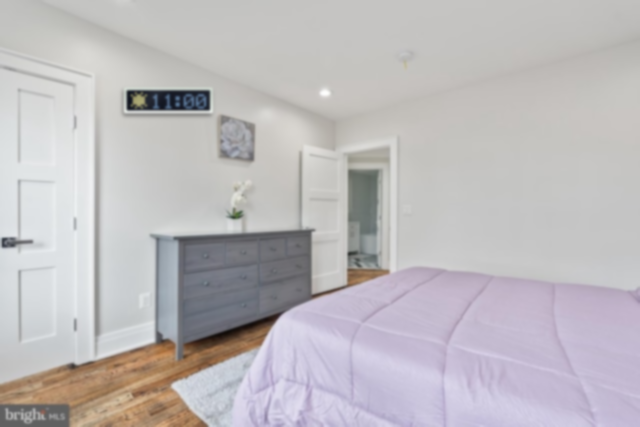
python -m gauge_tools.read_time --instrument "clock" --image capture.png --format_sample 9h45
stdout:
11h00
